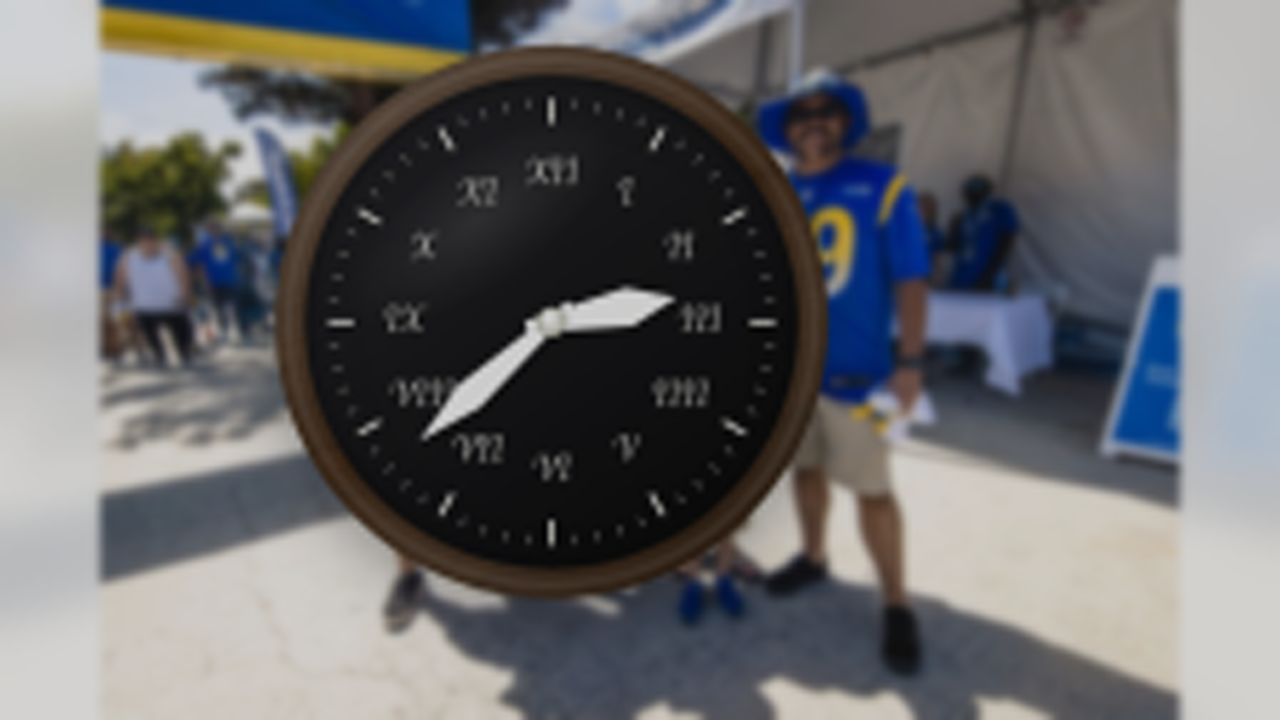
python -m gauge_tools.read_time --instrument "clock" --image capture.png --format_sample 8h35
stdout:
2h38
